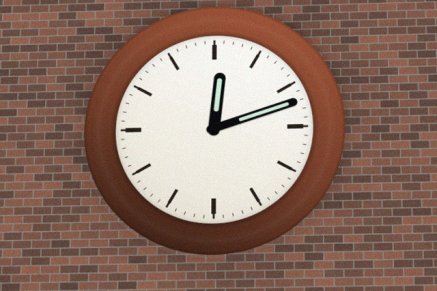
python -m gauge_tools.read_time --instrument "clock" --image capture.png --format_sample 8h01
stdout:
12h12
